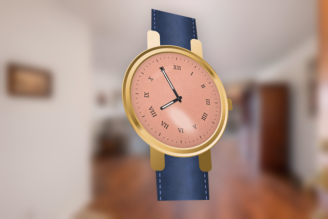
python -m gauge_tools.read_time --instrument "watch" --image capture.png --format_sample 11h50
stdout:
7h55
